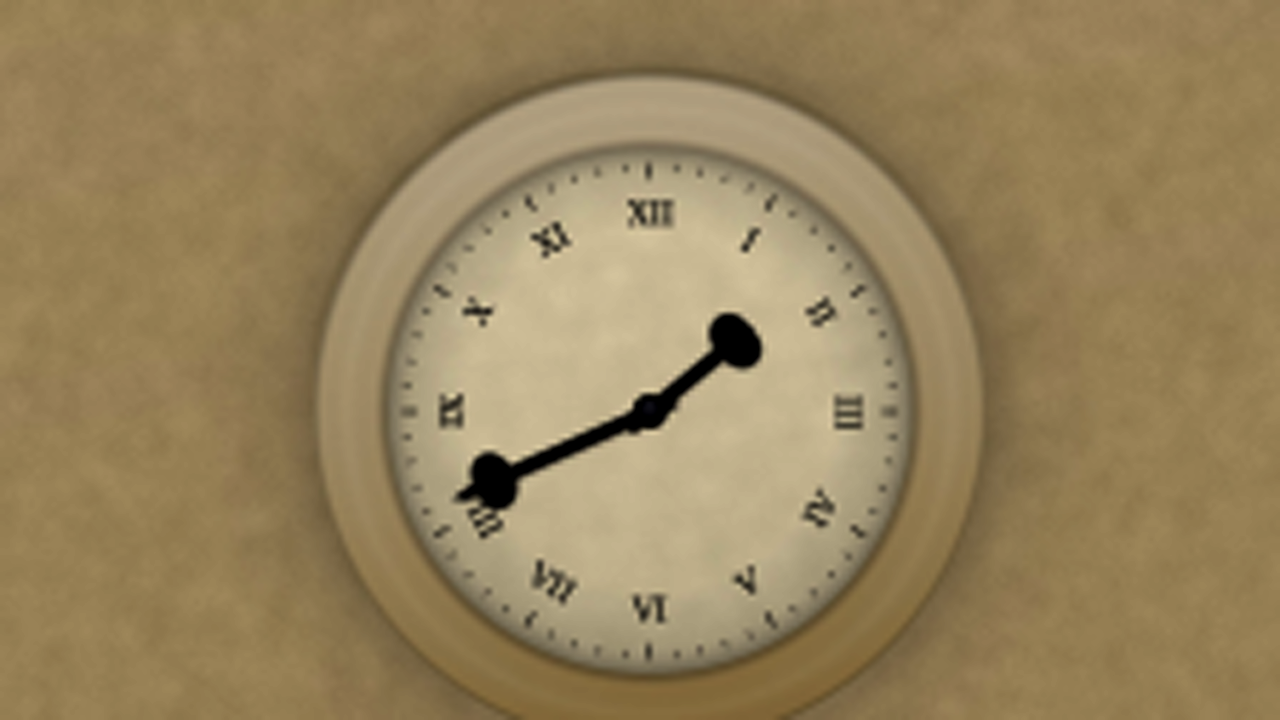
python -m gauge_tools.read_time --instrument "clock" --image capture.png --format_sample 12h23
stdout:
1h41
